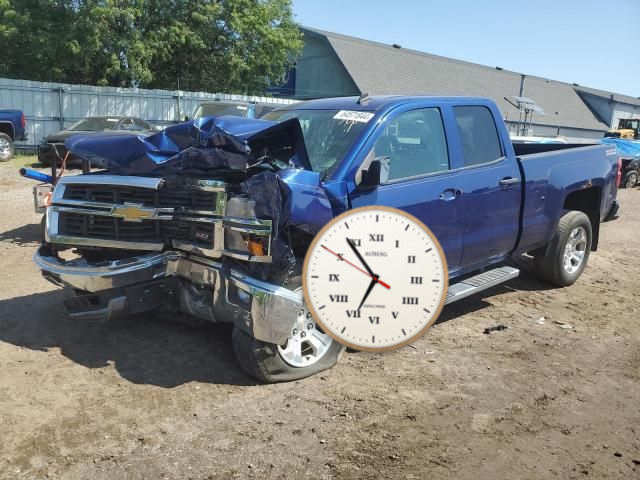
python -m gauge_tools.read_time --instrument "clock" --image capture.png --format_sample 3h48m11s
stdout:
6h53m50s
